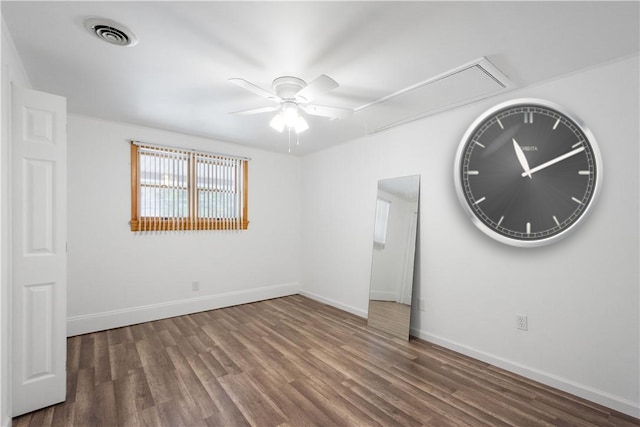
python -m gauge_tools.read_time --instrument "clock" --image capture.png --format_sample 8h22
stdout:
11h11
